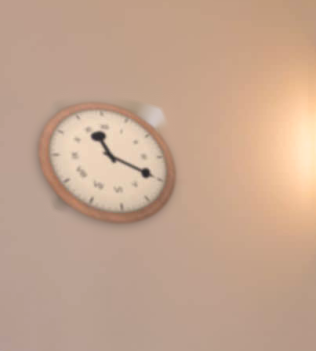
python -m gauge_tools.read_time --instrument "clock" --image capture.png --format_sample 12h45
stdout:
11h20
